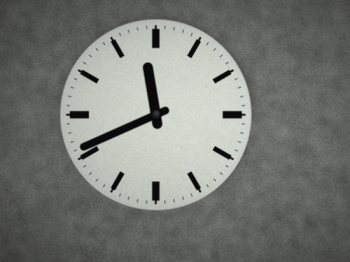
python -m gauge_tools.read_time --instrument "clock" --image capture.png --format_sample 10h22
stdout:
11h41
